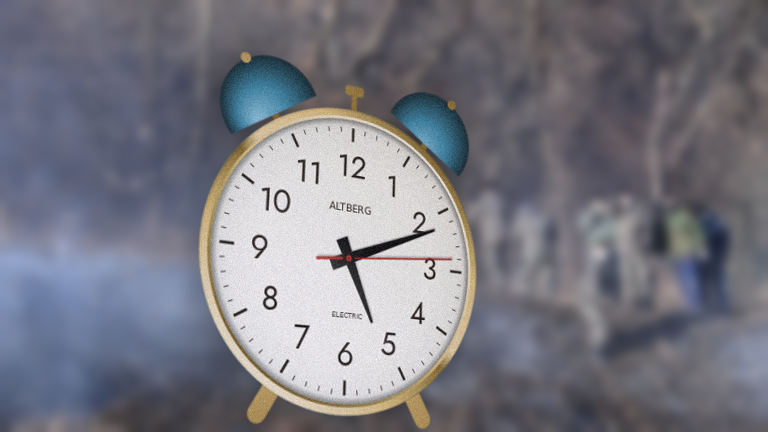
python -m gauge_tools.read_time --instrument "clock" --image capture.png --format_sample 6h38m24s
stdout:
5h11m14s
